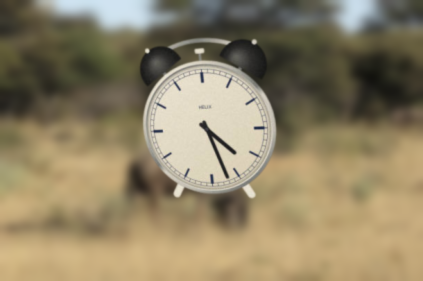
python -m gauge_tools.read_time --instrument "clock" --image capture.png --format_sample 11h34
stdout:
4h27
